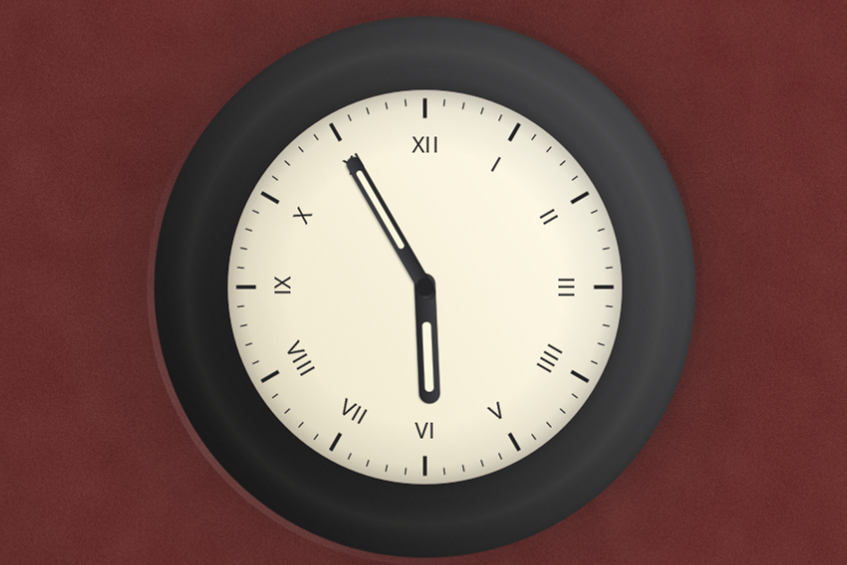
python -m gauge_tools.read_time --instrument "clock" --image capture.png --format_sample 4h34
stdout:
5h55
